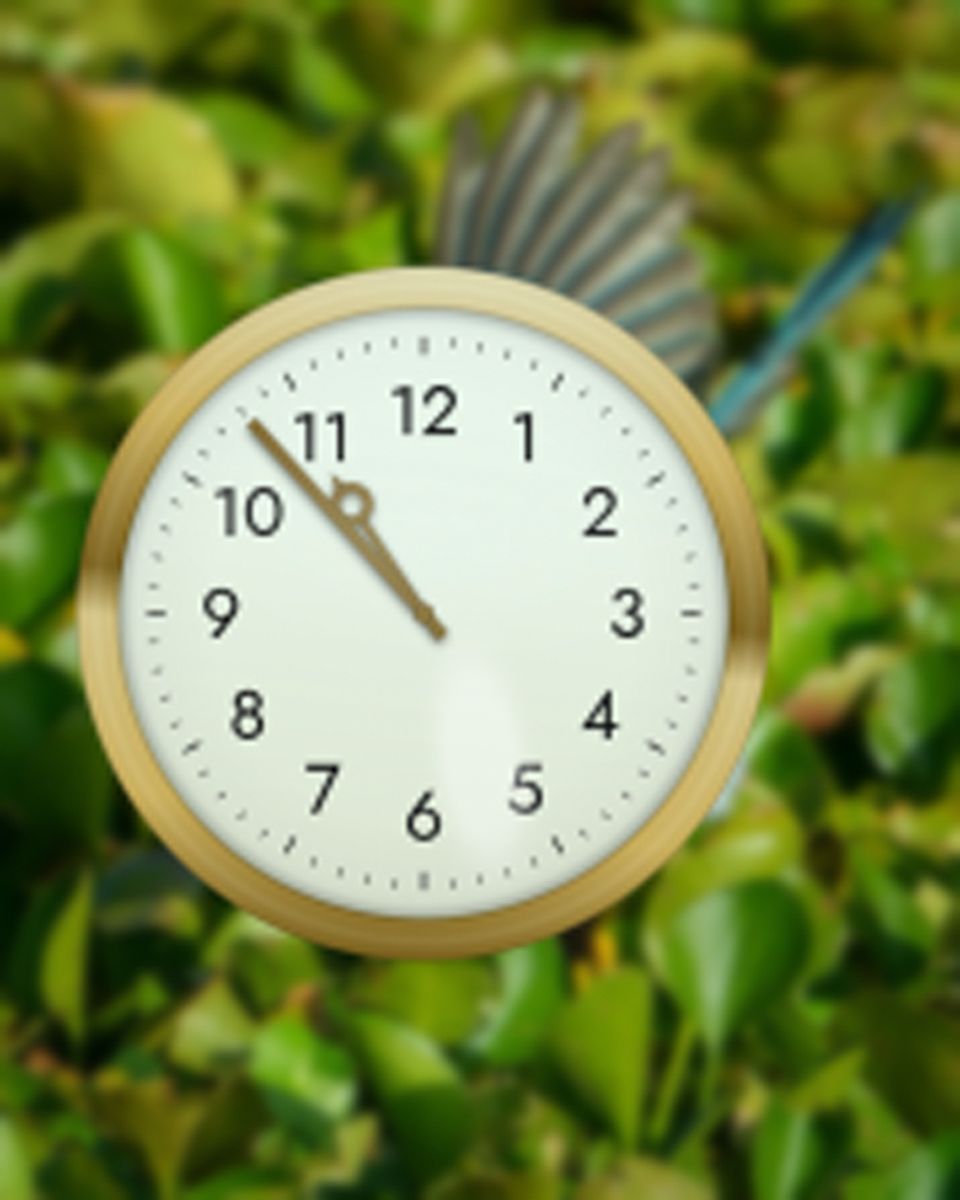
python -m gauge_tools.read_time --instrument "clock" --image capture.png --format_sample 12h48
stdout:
10h53
